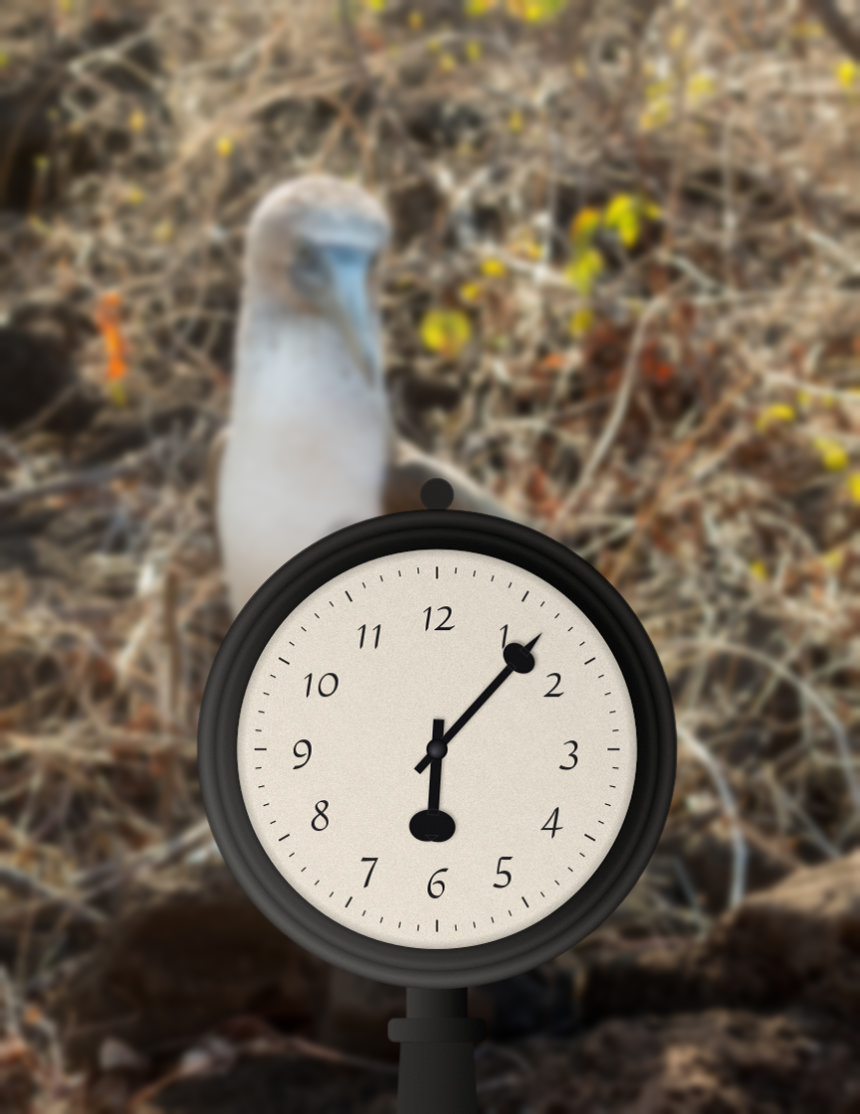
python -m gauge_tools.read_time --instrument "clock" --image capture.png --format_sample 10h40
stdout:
6h07
